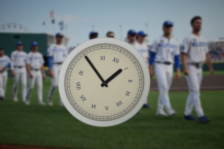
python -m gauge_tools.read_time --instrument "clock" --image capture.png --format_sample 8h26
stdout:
12h50
